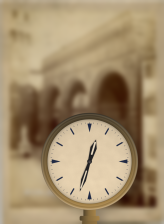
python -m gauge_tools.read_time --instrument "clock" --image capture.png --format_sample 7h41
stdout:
12h33
